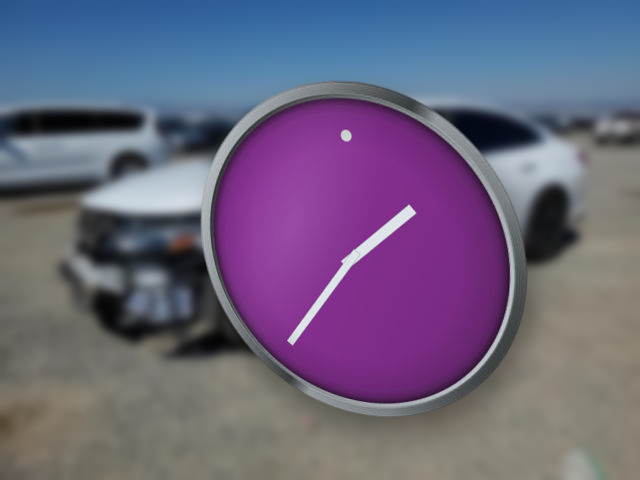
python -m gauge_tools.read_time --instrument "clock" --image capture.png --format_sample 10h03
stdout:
1h36
